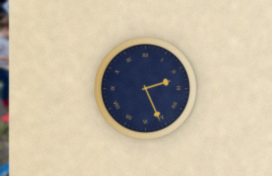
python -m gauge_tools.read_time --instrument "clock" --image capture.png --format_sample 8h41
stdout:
2h26
